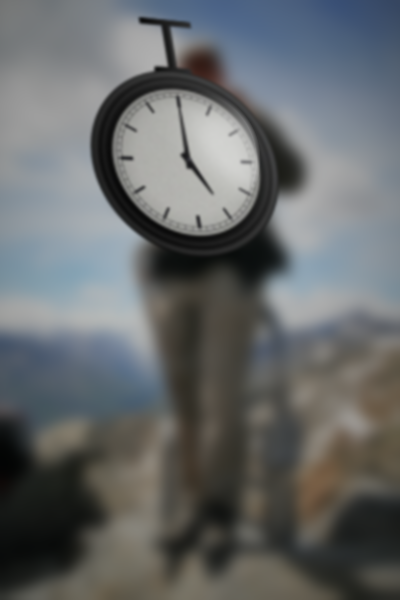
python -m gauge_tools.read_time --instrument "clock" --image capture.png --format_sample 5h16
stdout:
5h00
